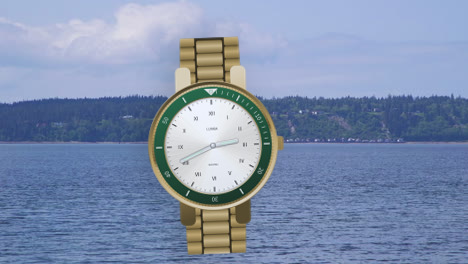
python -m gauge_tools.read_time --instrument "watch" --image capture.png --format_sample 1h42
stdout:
2h41
